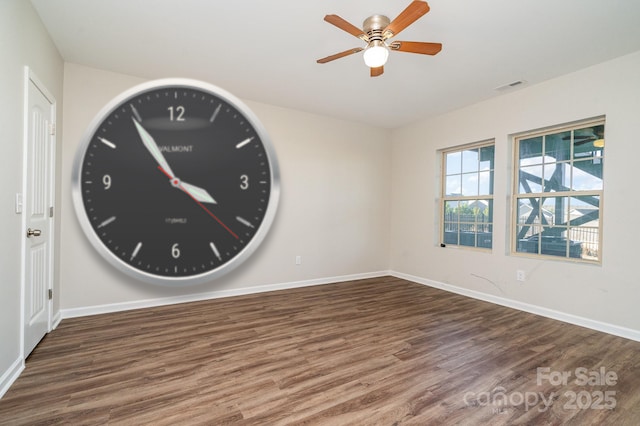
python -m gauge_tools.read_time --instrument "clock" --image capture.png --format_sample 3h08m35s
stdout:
3h54m22s
